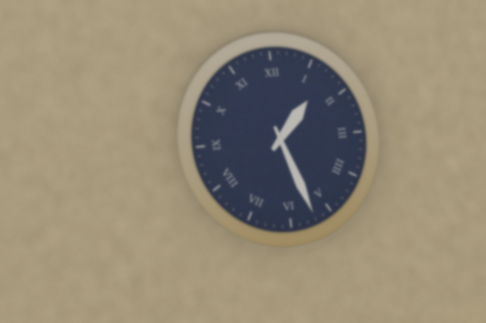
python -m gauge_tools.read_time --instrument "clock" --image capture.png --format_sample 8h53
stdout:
1h27
